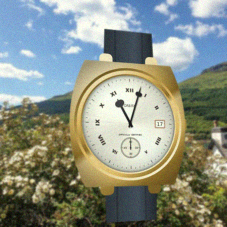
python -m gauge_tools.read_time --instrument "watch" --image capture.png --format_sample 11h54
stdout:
11h03
